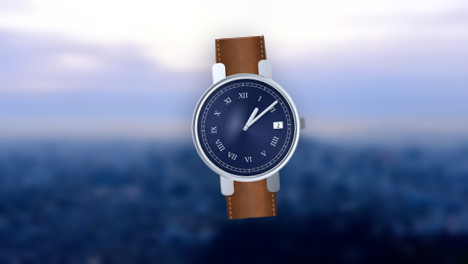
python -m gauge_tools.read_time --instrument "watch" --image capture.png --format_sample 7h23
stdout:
1h09
